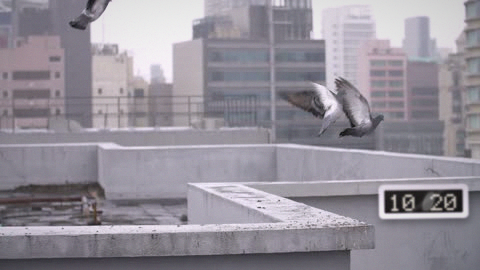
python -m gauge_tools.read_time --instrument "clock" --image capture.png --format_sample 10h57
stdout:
10h20
